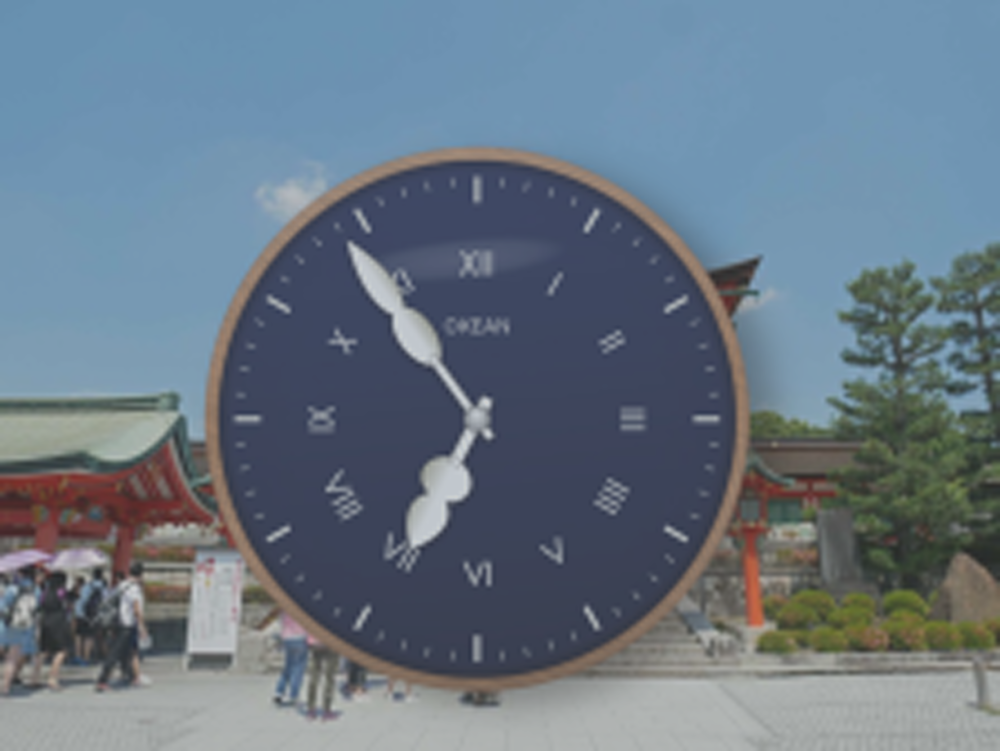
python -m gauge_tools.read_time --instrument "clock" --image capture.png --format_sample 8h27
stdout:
6h54
